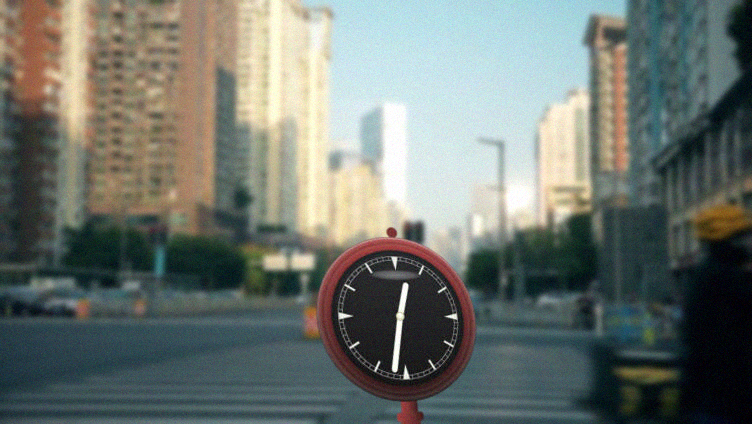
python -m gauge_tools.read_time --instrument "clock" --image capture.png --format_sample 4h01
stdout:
12h32
